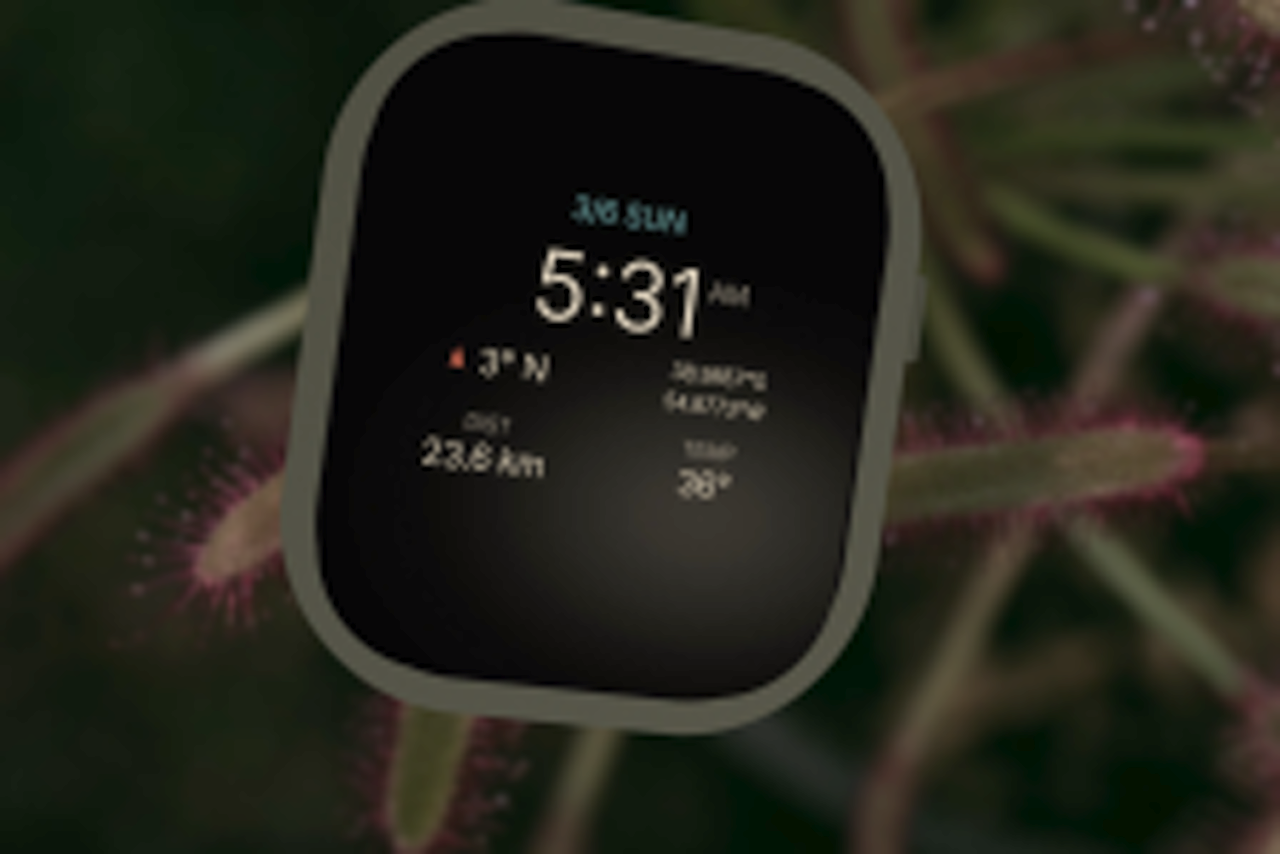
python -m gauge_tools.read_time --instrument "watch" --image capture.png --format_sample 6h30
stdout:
5h31
